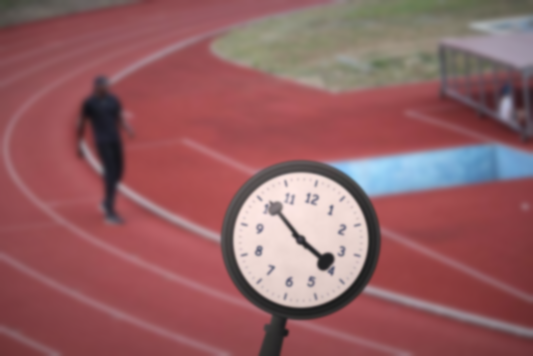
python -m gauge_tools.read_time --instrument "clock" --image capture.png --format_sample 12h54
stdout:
3h51
